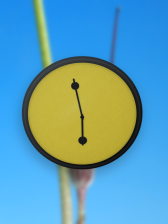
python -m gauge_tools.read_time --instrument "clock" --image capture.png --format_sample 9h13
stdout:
5h58
